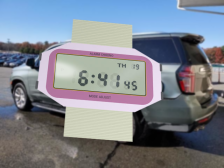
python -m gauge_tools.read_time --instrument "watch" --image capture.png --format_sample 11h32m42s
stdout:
6h41m45s
